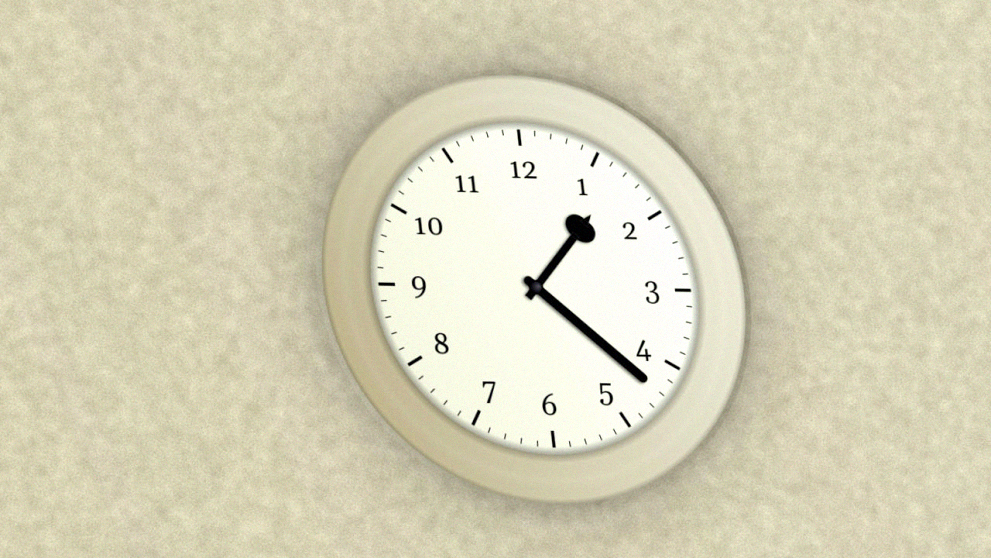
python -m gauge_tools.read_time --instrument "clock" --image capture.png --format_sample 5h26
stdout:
1h22
